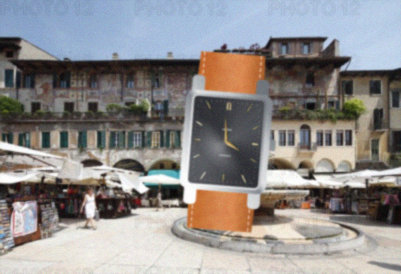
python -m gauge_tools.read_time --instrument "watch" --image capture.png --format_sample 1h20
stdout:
3h59
